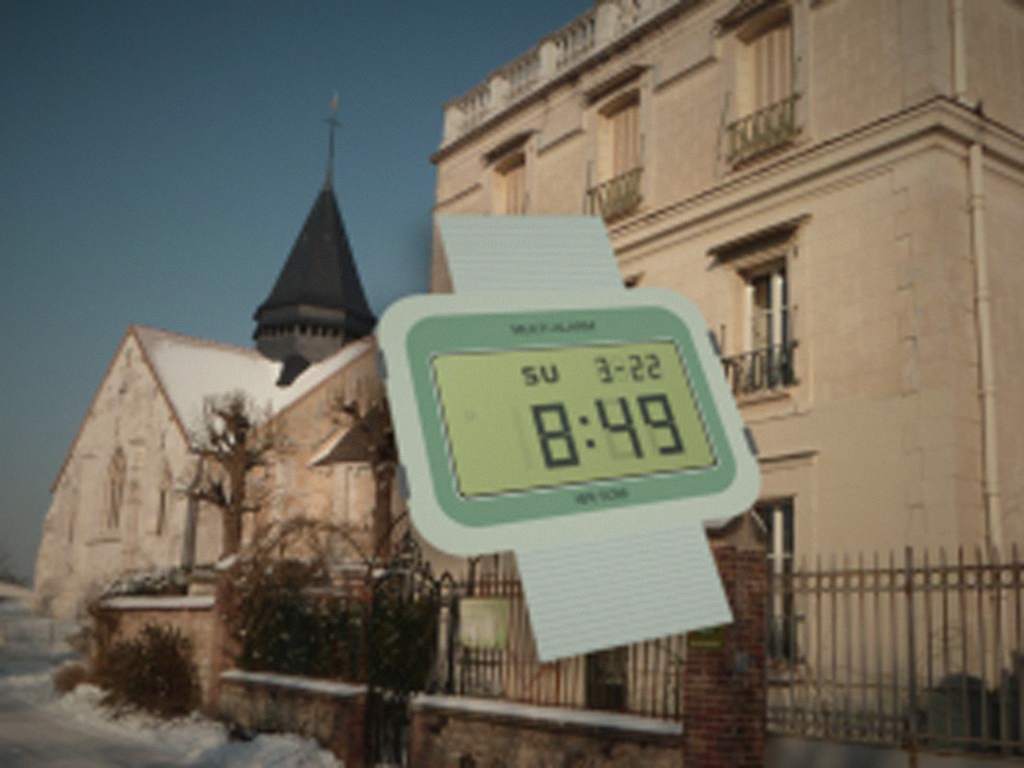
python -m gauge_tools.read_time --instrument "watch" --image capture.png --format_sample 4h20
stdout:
8h49
